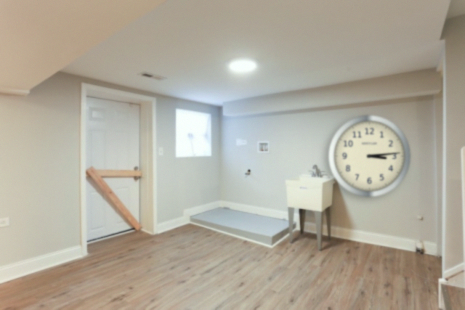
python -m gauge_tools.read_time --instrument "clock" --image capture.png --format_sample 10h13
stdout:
3h14
